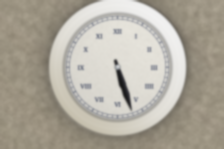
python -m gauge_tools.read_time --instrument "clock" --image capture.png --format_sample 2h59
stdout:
5h27
